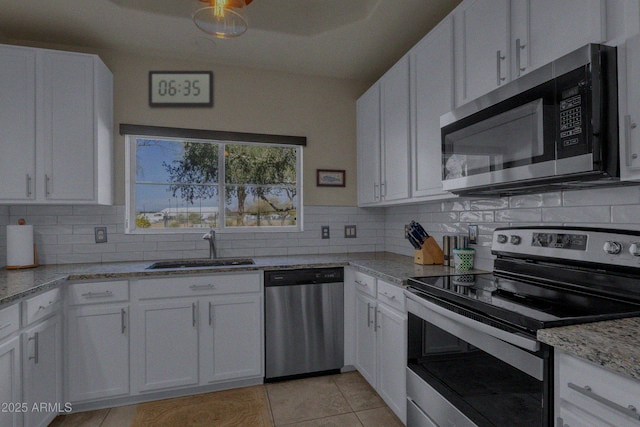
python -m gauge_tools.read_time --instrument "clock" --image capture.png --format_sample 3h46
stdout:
6h35
